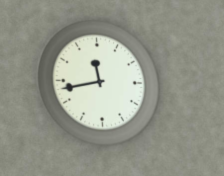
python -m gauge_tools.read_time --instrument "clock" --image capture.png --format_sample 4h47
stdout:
11h43
